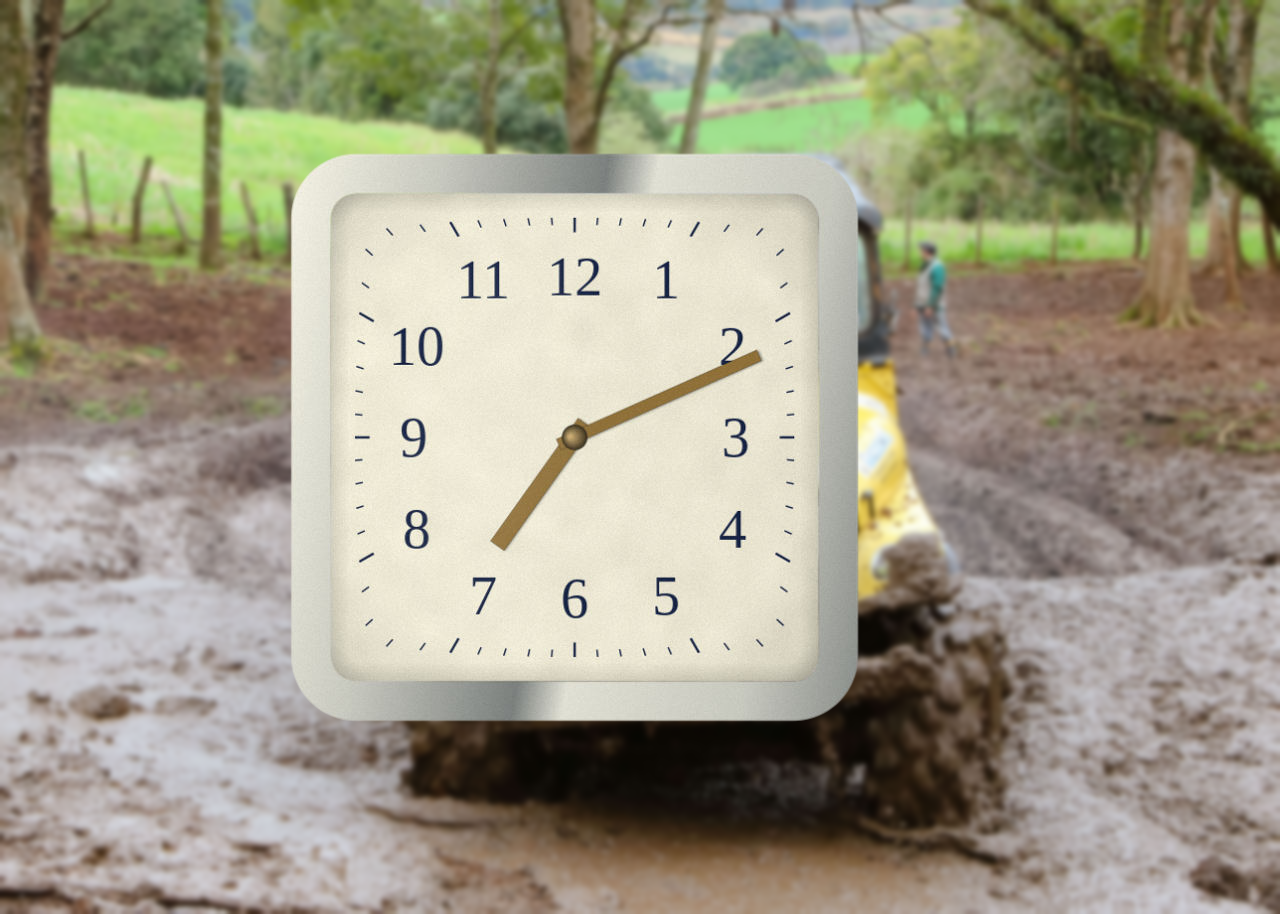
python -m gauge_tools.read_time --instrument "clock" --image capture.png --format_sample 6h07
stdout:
7h11
